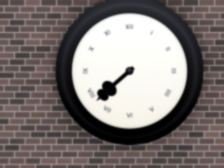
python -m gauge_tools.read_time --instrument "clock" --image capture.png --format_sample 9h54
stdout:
7h38
